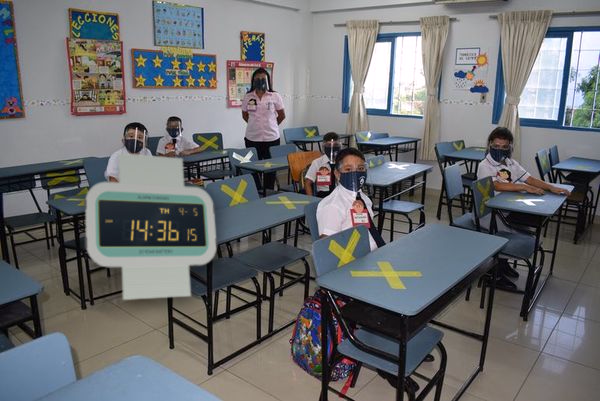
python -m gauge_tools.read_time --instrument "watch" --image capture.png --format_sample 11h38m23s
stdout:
14h36m15s
